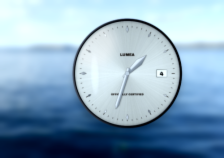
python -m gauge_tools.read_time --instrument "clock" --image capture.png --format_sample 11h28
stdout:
1h33
